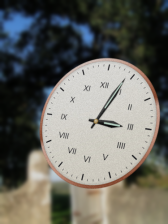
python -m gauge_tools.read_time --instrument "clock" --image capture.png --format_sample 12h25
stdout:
3h04
